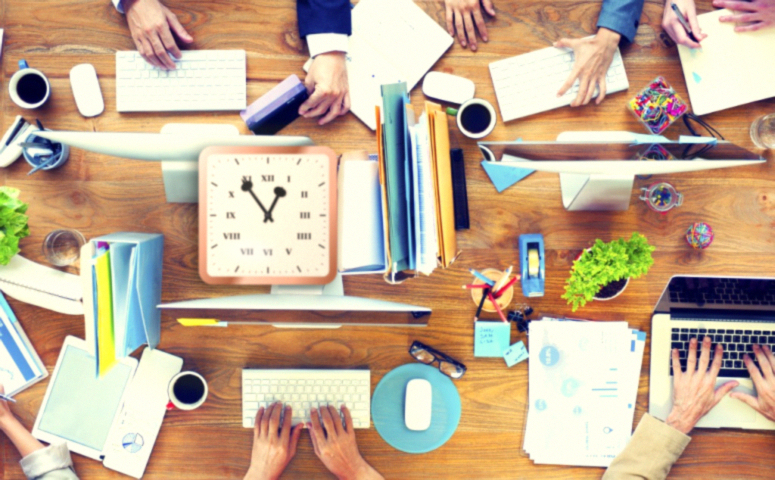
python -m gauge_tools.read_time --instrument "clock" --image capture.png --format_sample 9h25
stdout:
12h54
